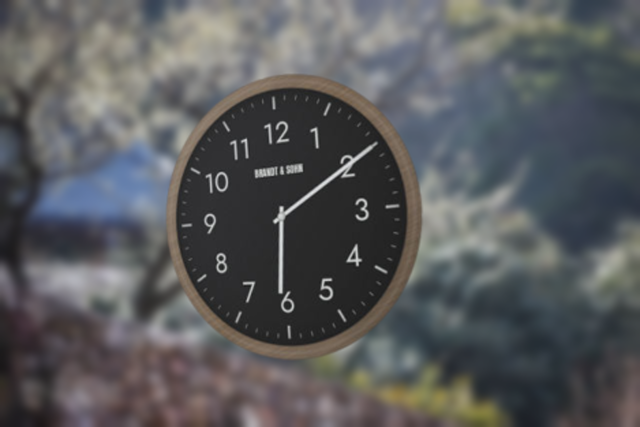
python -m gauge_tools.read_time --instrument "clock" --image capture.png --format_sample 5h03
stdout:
6h10
